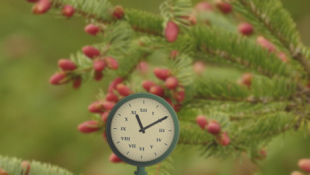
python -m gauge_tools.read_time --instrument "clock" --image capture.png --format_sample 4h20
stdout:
11h10
